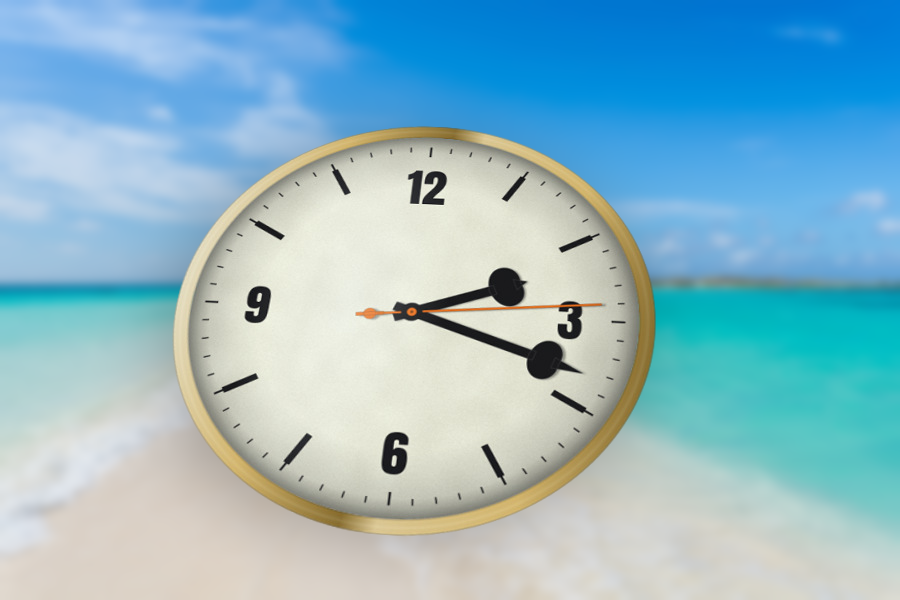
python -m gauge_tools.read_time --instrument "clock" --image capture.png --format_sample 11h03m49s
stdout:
2h18m14s
